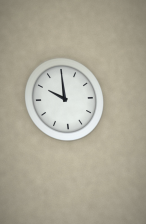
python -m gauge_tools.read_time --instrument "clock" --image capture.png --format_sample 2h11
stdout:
10h00
